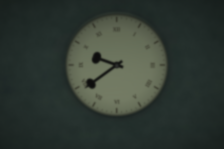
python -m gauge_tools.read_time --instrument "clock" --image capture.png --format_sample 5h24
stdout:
9h39
